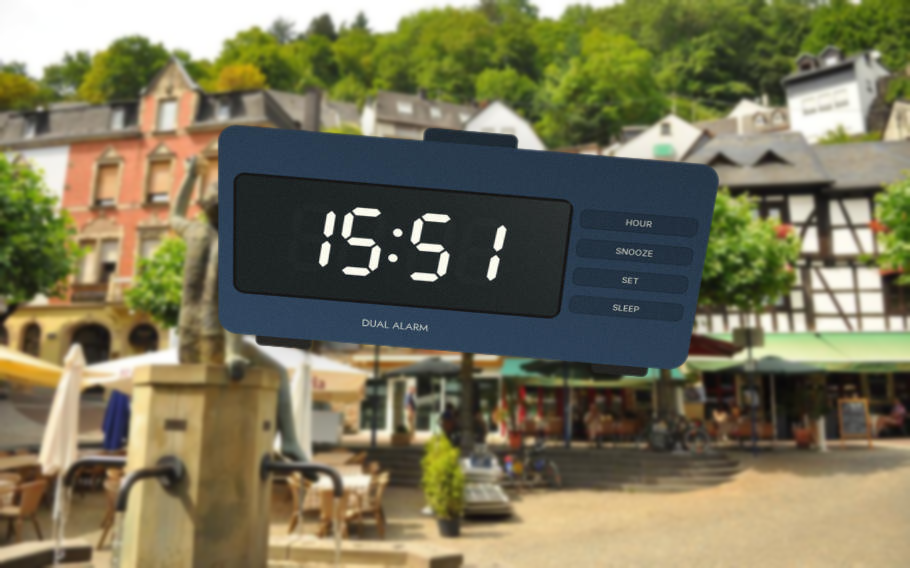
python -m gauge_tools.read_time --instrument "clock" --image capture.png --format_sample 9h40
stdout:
15h51
